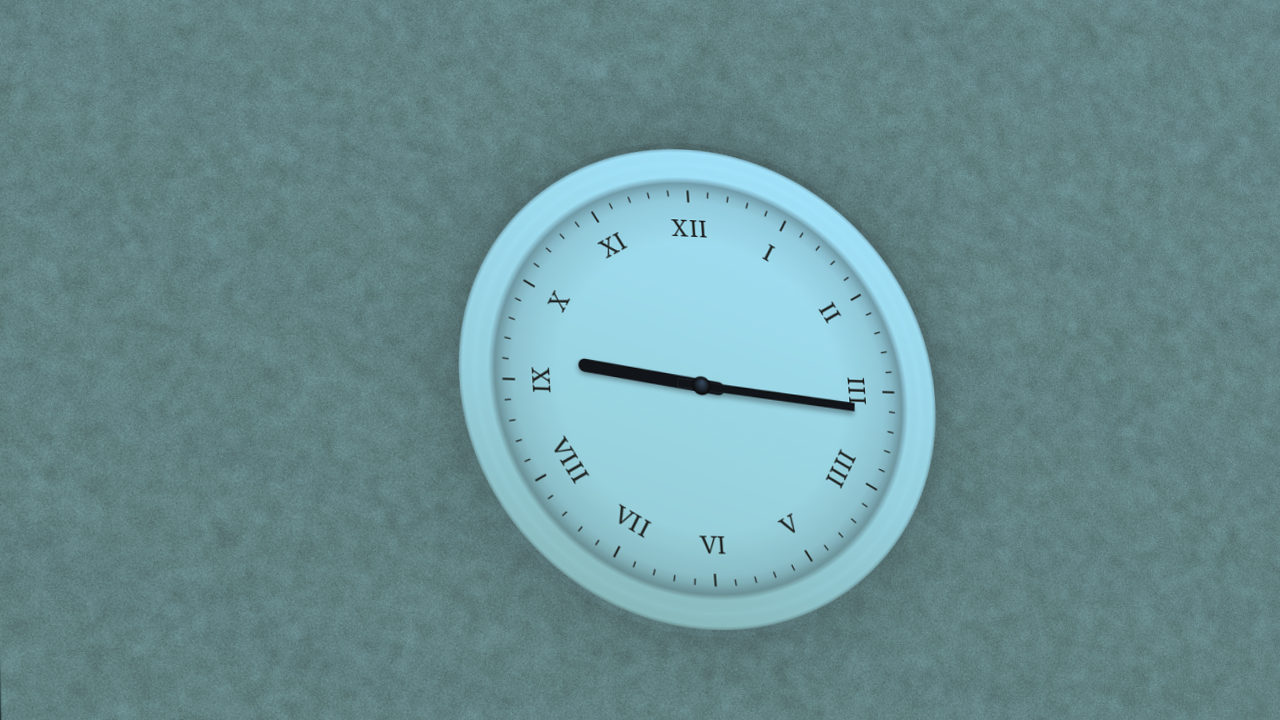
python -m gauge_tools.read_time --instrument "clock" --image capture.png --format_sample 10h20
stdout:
9h16
